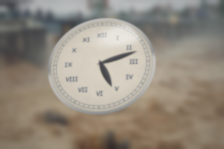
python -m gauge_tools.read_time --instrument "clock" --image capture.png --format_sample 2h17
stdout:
5h12
